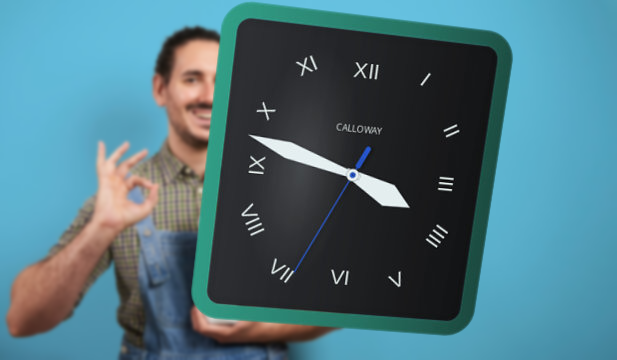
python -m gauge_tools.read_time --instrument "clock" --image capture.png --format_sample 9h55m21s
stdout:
3h47m34s
